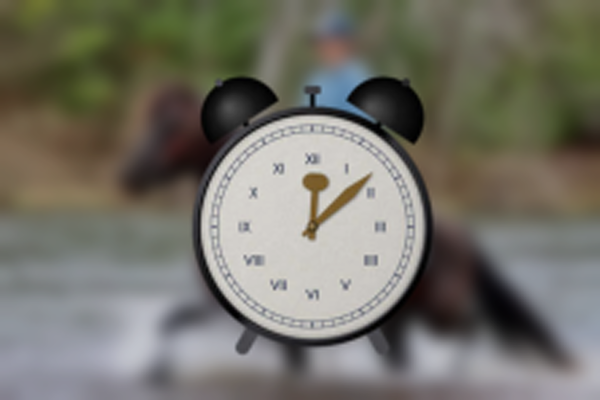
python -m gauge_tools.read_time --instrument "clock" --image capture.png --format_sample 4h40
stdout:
12h08
